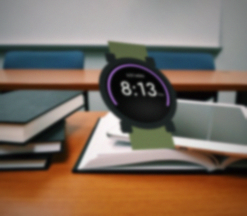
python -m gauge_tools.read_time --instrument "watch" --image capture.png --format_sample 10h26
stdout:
8h13
